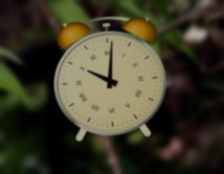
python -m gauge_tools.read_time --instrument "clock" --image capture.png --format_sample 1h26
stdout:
10h01
